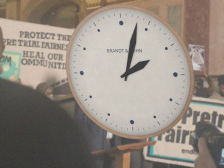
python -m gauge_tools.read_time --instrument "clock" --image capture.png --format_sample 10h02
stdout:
2h03
